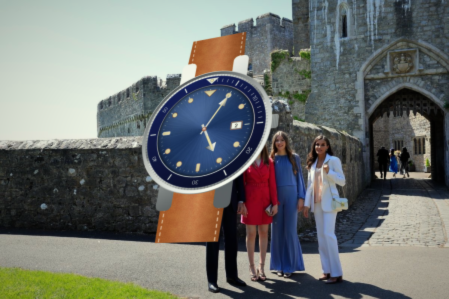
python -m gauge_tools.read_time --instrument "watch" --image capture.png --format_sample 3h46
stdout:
5h05
